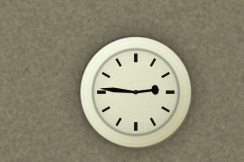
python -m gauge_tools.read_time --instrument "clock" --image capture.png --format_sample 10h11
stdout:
2h46
